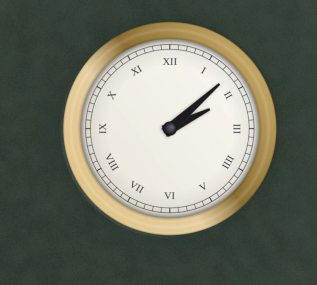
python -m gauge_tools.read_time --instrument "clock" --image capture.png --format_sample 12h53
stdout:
2h08
